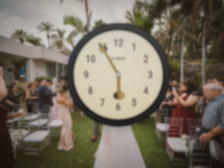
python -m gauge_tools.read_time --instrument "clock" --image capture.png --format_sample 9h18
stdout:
5h55
